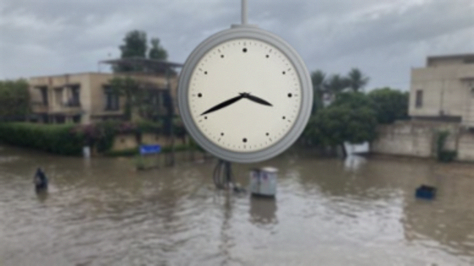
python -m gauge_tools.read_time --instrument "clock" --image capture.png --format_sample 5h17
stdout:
3h41
